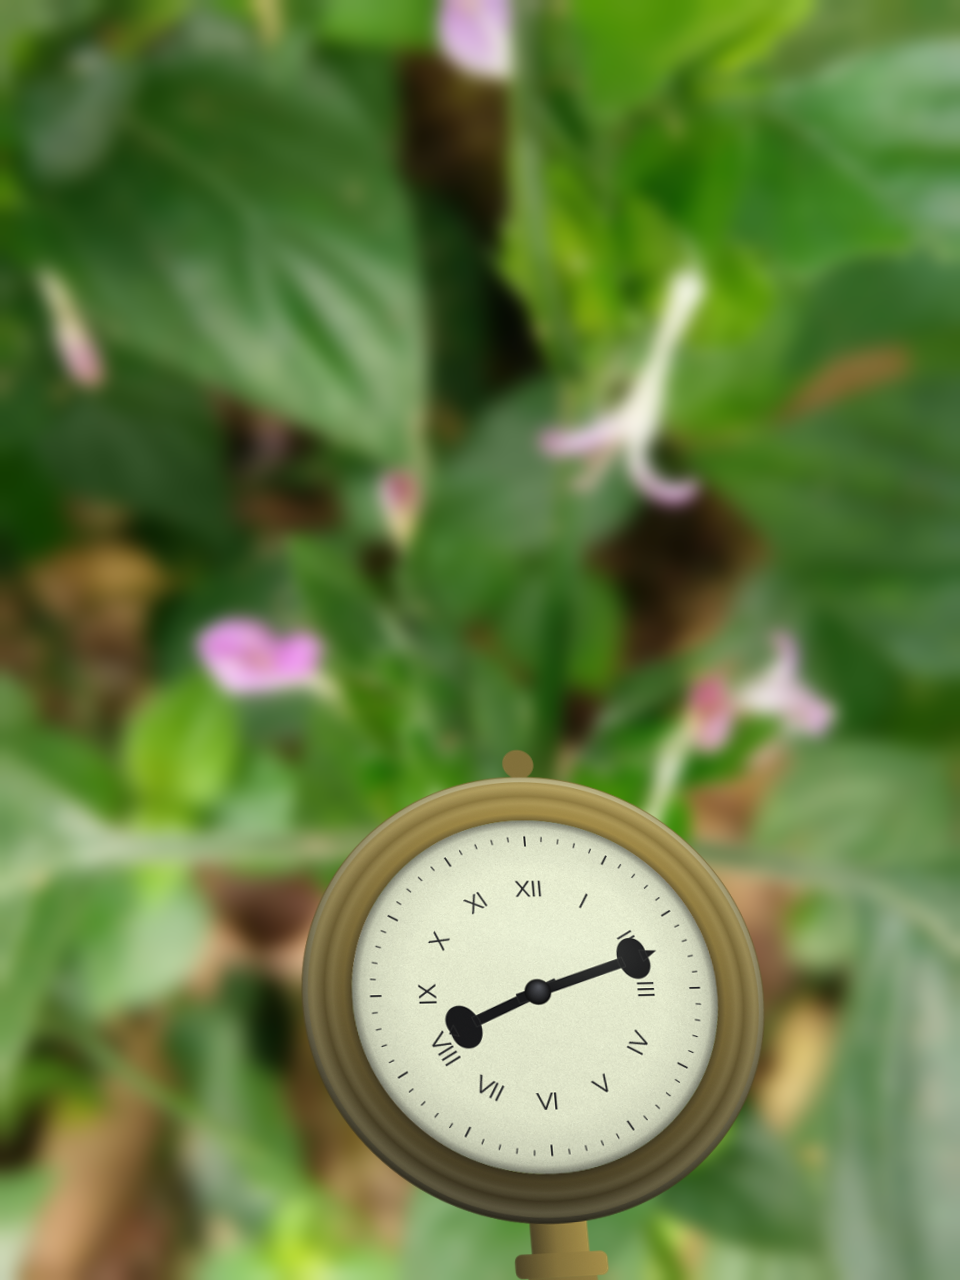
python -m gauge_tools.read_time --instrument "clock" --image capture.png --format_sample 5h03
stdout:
8h12
